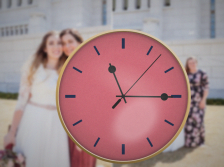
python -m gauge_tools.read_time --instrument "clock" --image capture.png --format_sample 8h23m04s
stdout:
11h15m07s
